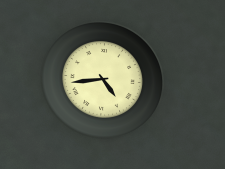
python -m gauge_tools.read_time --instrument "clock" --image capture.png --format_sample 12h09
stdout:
4h43
